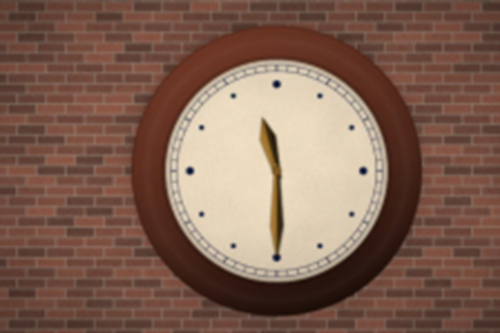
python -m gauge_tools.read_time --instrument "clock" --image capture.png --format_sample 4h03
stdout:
11h30
